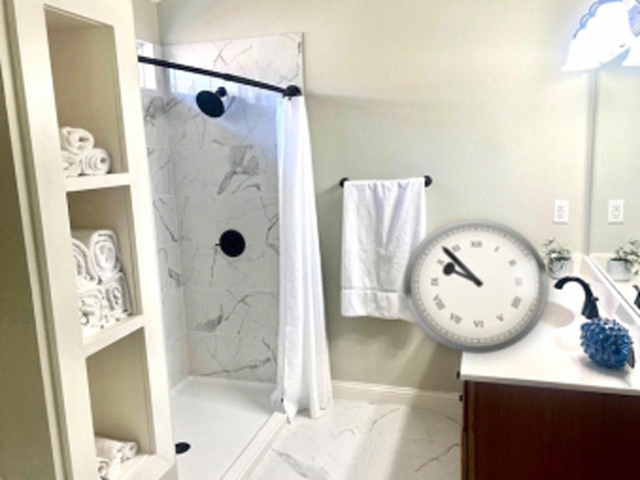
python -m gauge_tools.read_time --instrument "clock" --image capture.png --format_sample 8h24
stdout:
9h53
